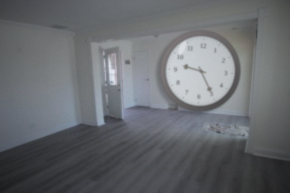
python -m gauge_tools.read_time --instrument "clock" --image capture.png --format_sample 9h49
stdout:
9h25
